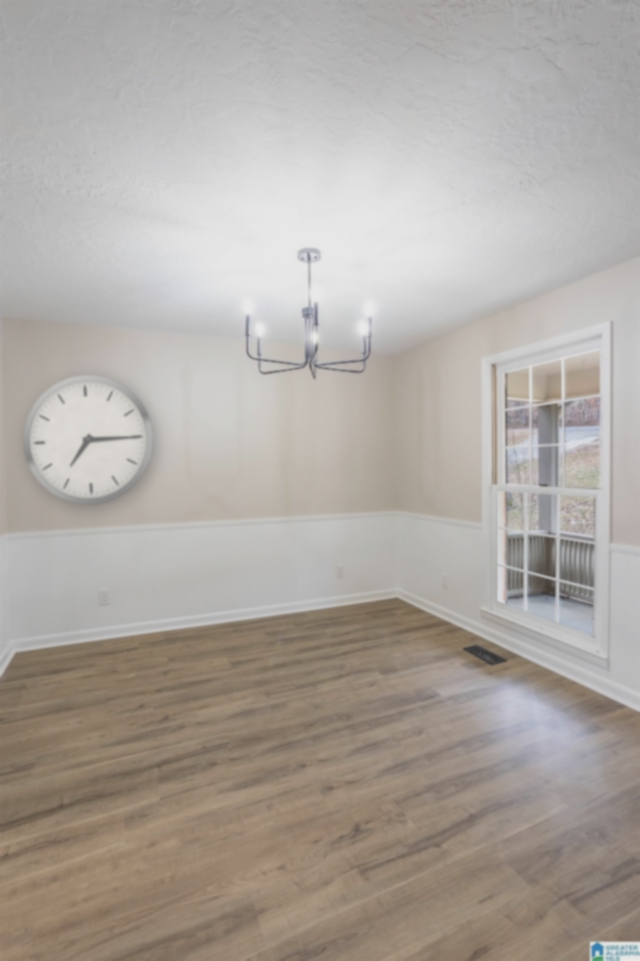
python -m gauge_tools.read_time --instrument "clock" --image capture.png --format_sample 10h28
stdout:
7h15
